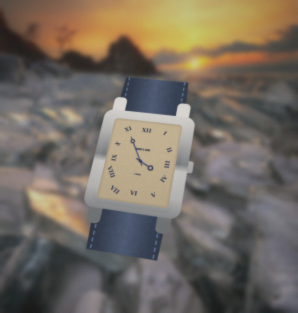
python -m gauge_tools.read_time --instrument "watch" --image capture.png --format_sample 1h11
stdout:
3h55
